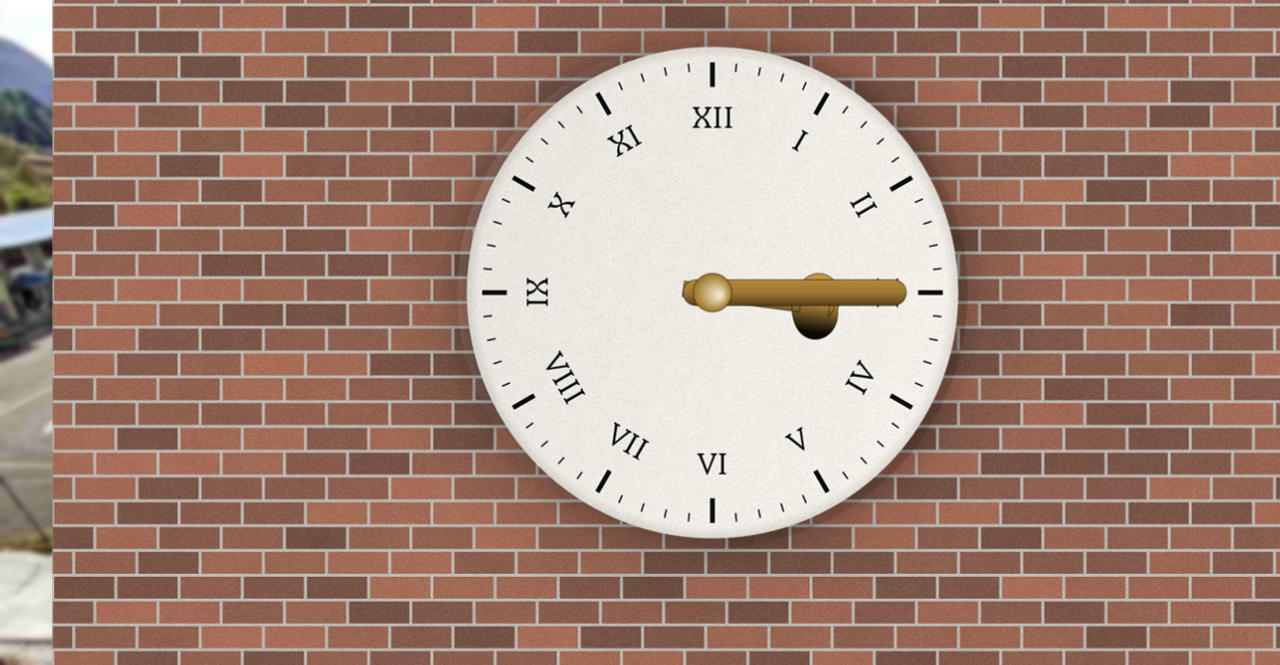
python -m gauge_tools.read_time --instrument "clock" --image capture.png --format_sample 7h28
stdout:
3h15
